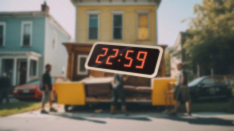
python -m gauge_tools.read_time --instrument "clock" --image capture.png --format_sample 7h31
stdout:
22h59
